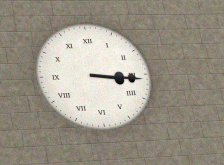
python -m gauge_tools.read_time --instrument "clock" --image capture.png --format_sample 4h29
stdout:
3h16
